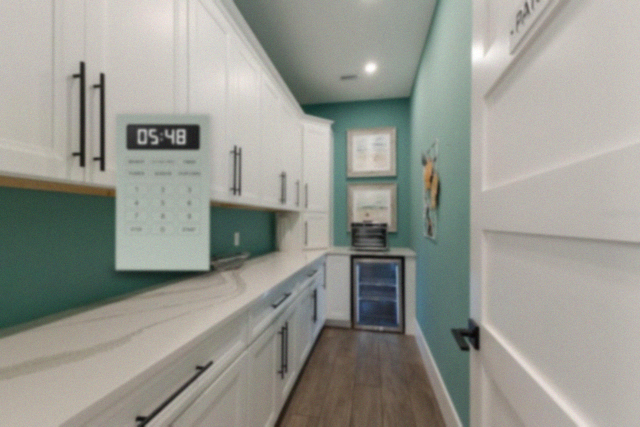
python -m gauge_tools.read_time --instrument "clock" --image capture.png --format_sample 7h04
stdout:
5h48
